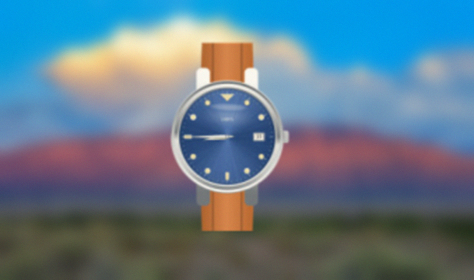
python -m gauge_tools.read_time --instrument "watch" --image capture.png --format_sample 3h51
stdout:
8h45
